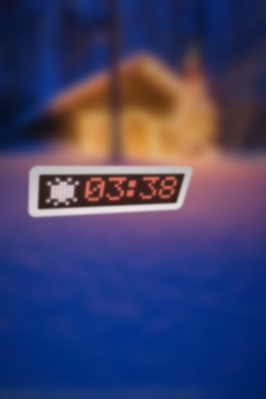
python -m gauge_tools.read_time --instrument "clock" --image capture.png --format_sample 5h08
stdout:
3h38
